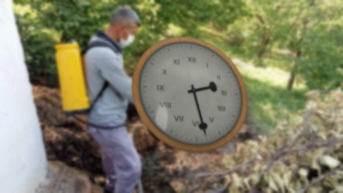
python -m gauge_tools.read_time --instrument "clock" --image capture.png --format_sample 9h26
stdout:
2h28
